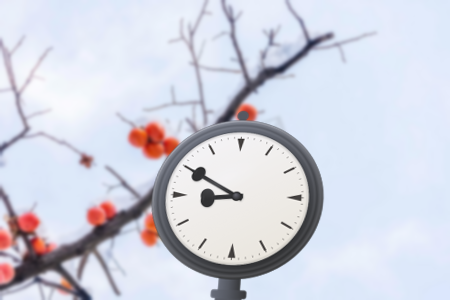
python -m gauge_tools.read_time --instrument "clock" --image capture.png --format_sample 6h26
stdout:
8h50
